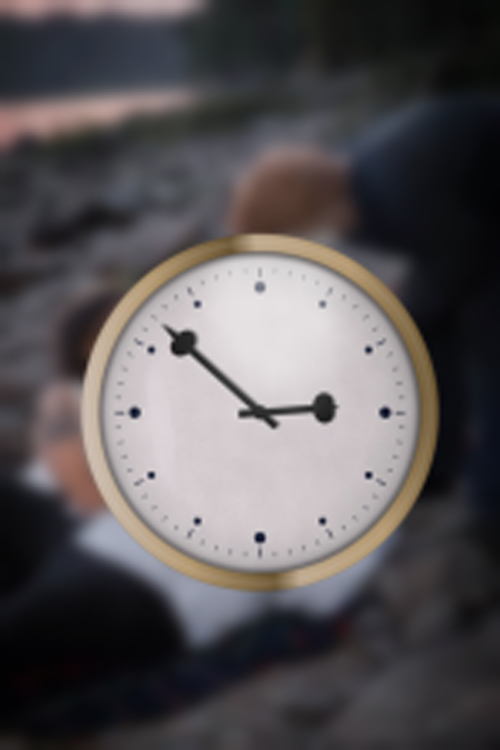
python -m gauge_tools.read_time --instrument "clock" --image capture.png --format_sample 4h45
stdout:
2h52
